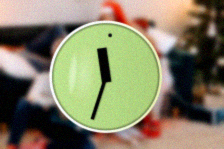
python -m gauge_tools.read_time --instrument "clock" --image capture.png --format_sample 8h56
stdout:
11h32
